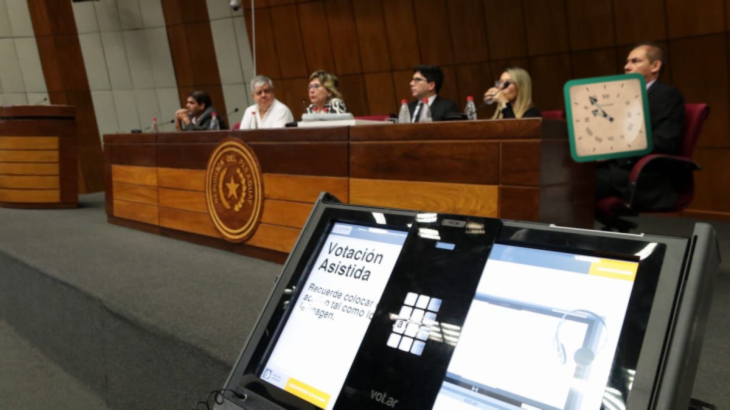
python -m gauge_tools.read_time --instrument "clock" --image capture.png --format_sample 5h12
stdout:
9h54
